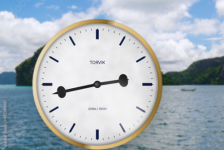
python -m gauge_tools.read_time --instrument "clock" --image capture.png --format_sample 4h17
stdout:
2h43
